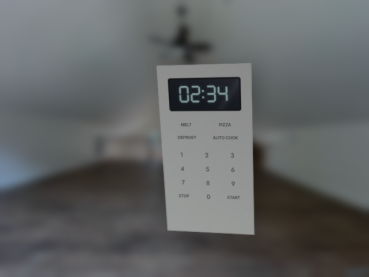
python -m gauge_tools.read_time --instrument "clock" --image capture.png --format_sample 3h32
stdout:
2h34
